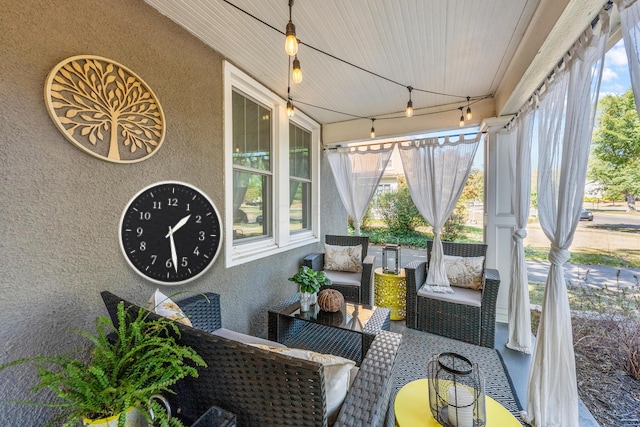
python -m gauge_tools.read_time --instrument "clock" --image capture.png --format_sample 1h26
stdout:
1h28
